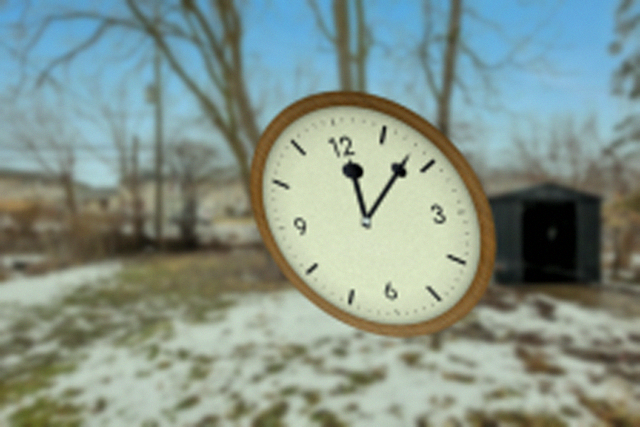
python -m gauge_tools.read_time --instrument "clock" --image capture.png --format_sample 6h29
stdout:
12h08
